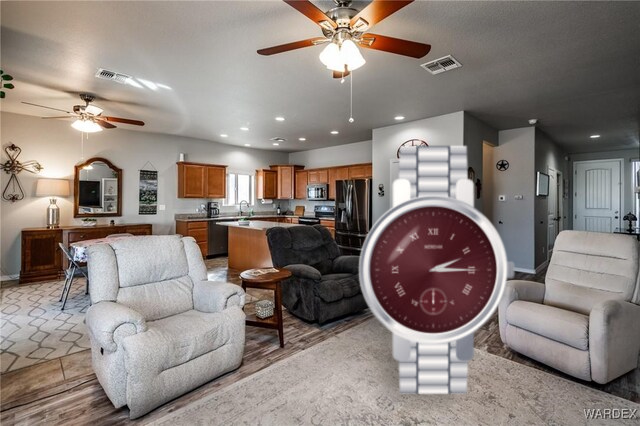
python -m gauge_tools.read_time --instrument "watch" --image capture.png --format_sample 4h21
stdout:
2h15
